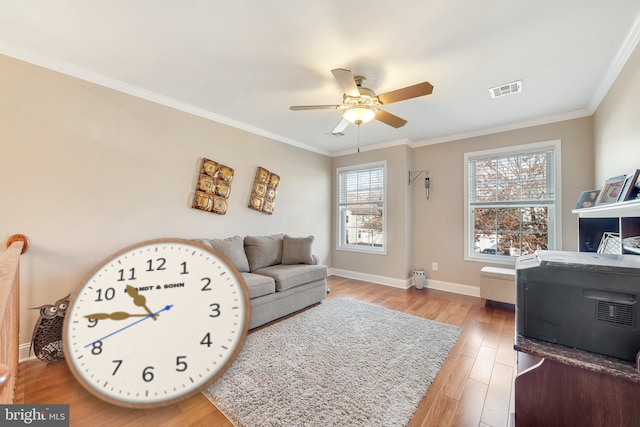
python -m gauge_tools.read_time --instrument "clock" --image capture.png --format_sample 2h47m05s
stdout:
10h45m41s
